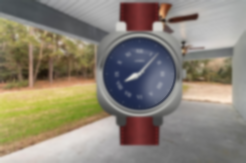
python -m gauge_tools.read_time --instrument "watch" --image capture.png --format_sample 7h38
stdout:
8h07
